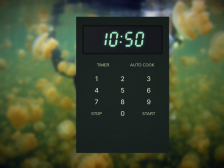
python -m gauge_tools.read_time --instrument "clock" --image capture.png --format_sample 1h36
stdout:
10h50
